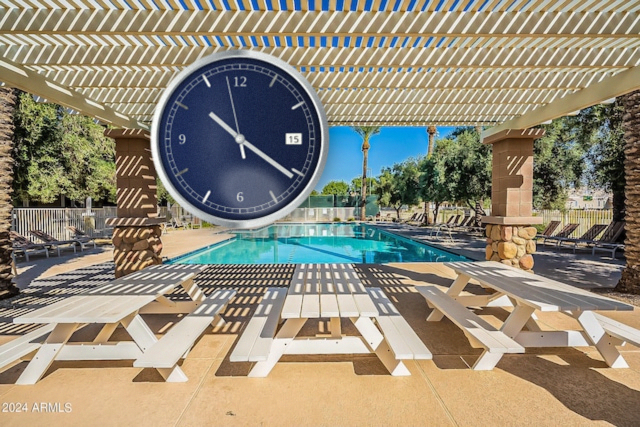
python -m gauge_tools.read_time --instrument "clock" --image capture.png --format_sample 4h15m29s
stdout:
10h20m58s
